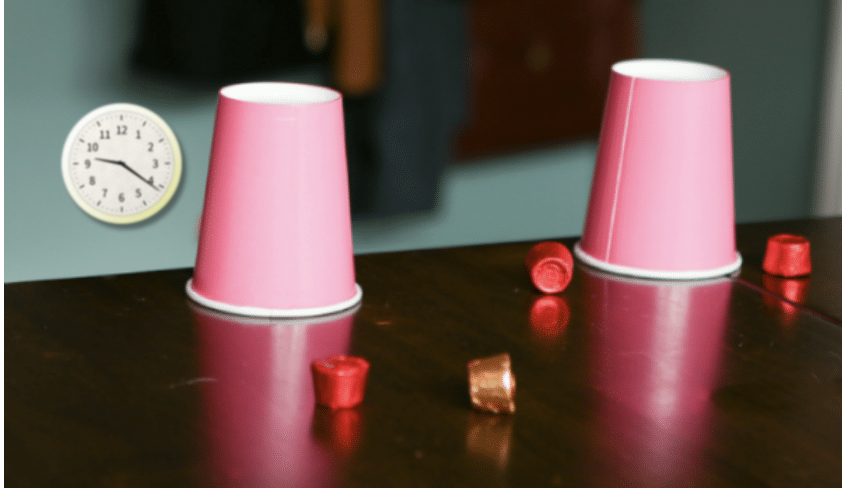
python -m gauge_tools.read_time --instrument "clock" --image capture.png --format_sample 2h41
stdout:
9h21
